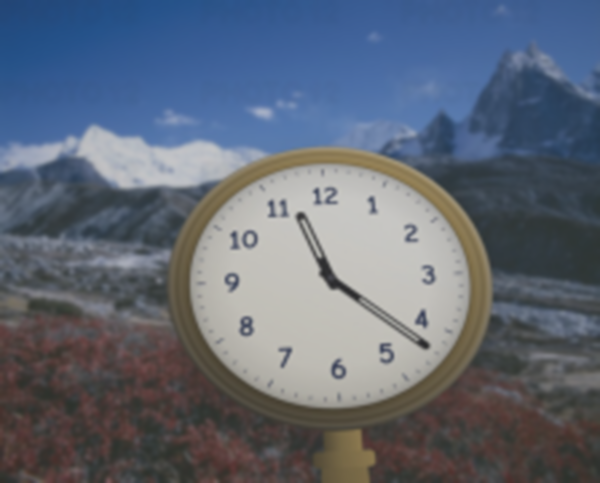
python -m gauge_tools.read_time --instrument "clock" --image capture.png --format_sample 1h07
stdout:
11h22
